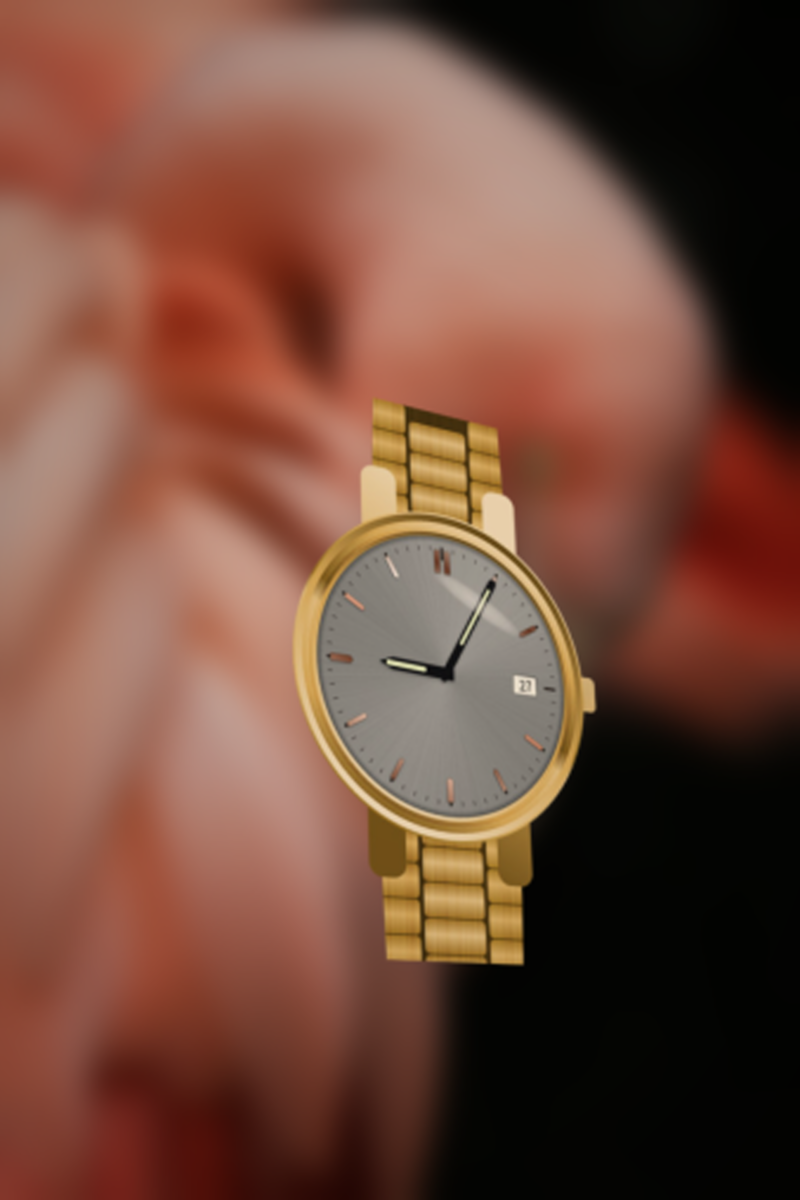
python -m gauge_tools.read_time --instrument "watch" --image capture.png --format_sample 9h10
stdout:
9h05
